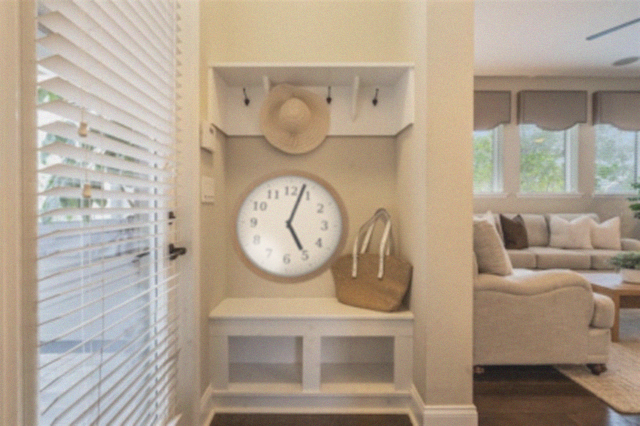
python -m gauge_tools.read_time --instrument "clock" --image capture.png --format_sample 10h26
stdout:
5h03
